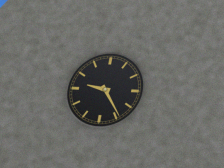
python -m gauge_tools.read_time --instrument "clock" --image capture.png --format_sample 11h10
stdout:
9h24
